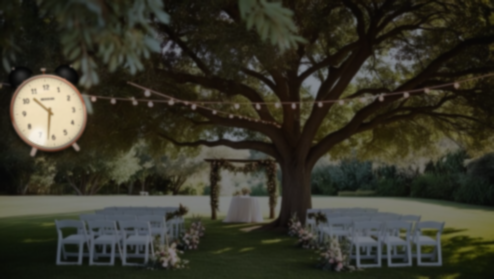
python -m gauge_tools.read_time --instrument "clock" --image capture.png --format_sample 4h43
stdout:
10h32
